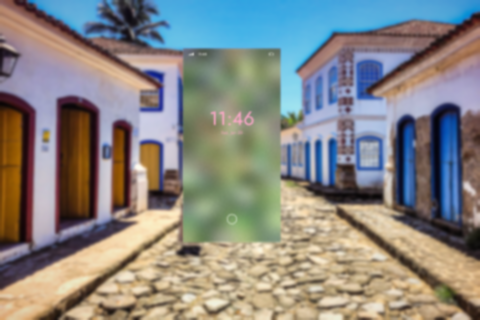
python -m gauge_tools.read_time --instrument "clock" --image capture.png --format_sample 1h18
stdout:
11h46
